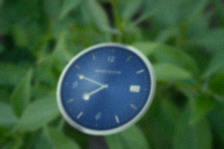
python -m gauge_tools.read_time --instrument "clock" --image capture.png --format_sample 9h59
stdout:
7h48
